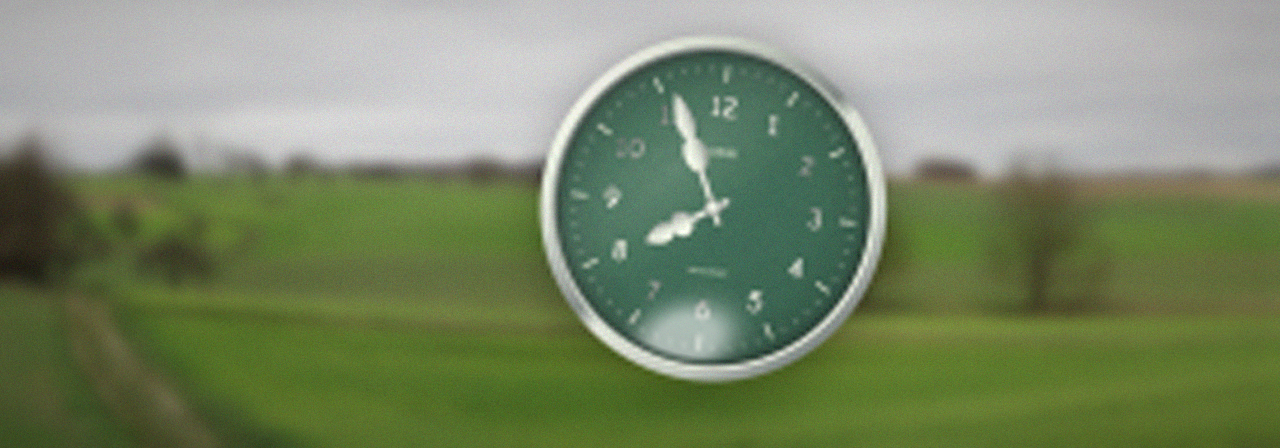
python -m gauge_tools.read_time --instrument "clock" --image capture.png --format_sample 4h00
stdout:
7h56
